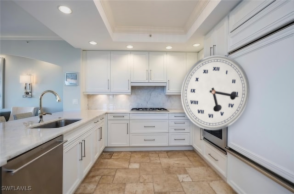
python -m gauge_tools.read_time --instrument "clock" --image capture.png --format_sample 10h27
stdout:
5h16
